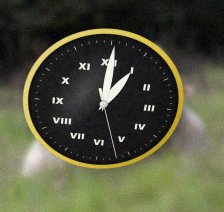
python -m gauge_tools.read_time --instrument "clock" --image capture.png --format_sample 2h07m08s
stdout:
1h00m27s
